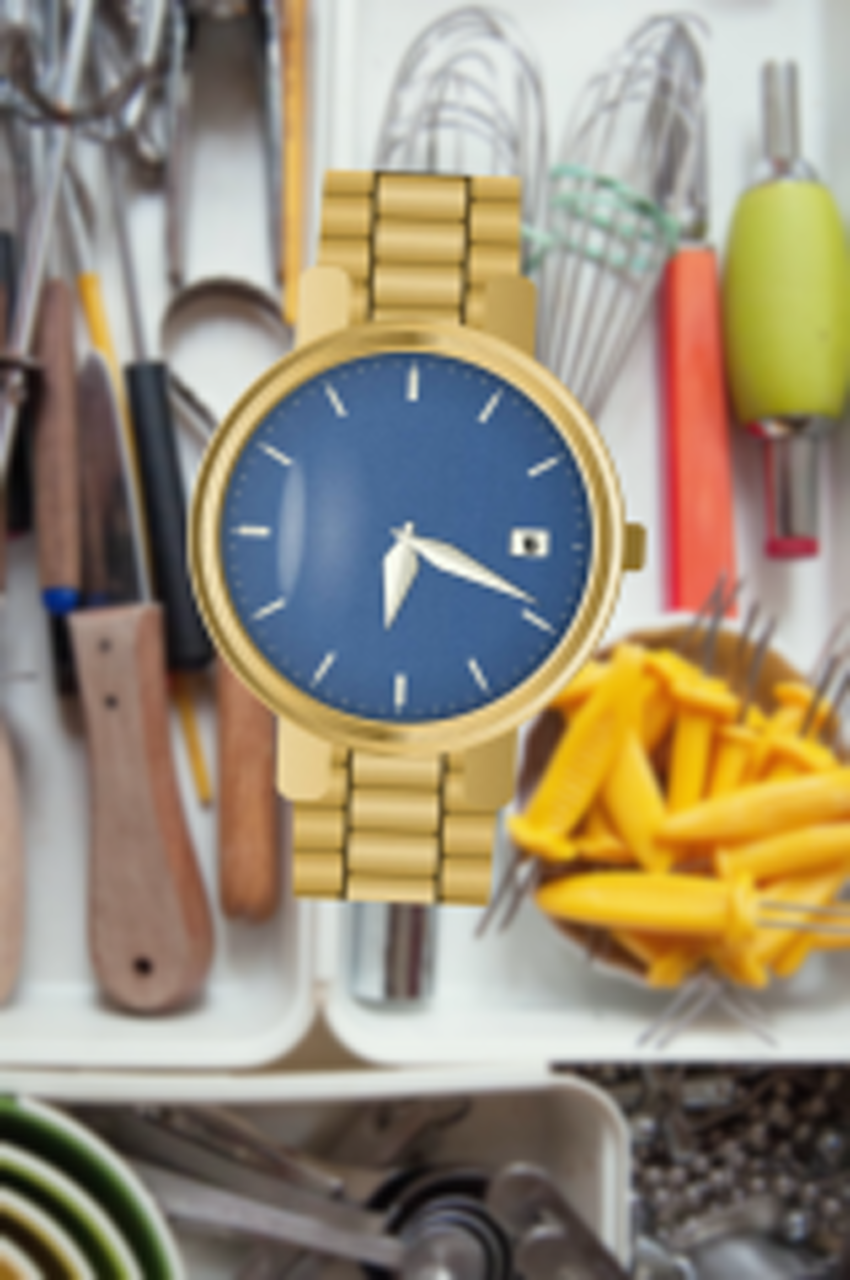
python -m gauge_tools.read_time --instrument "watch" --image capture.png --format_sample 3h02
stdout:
6h19
